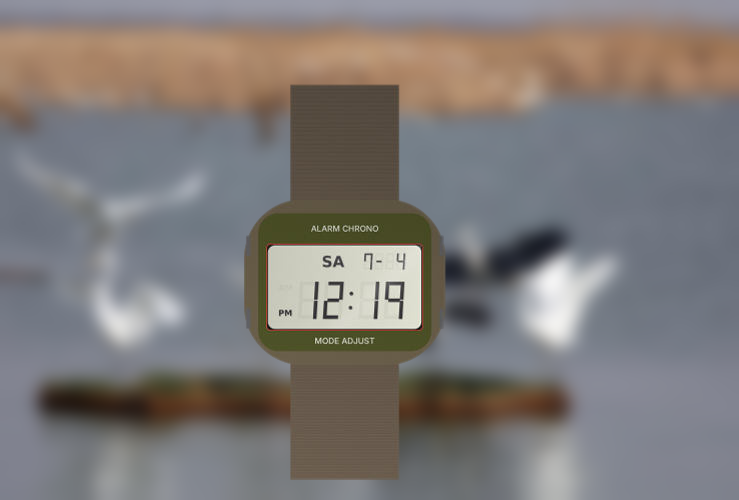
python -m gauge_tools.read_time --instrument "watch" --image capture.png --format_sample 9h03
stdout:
12h19
